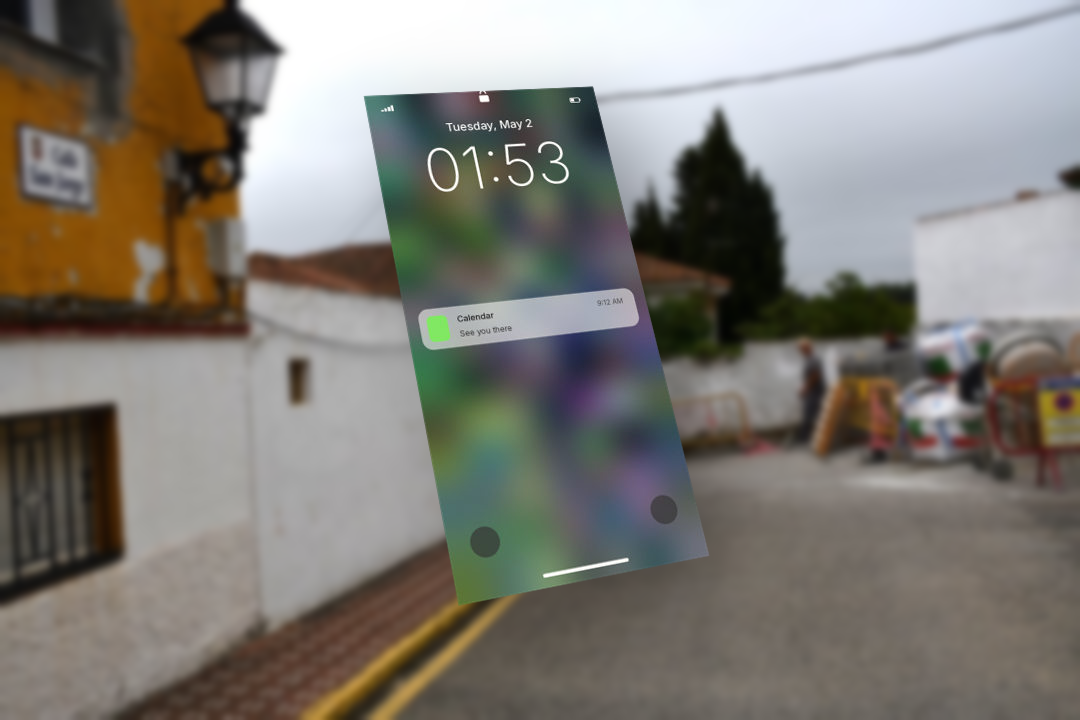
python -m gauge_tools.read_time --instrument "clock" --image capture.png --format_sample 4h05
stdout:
1h53
